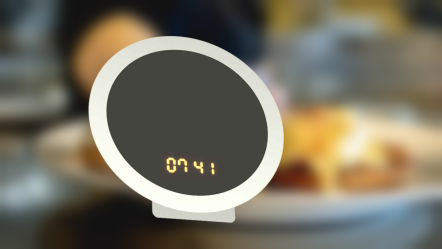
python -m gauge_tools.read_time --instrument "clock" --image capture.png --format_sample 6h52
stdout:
7h41
